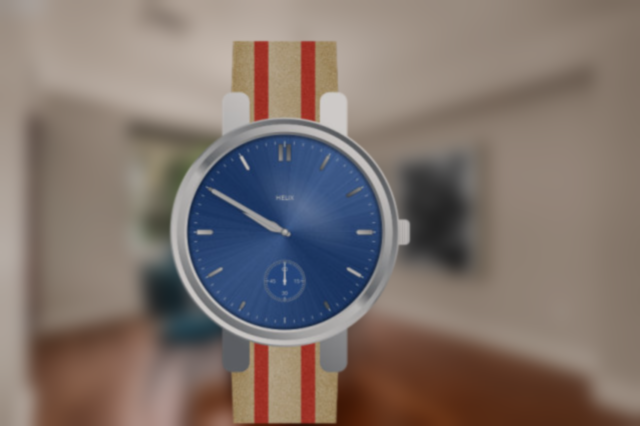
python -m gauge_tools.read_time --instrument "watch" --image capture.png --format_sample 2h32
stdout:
9h50
